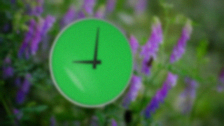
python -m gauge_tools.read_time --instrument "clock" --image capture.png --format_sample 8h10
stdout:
9h01
